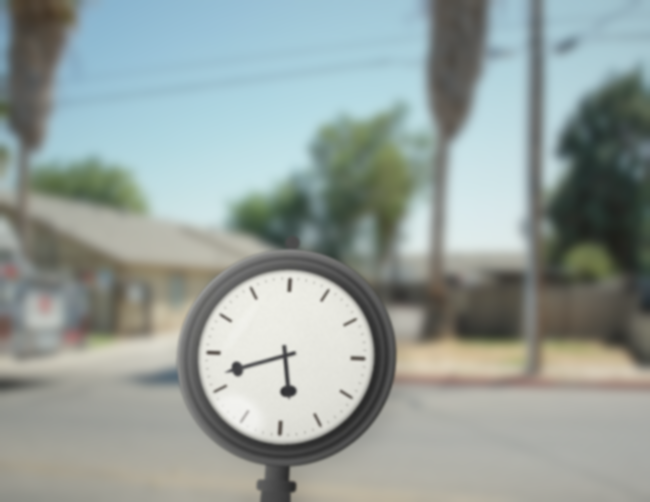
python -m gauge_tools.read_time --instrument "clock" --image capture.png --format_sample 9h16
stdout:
5h42
